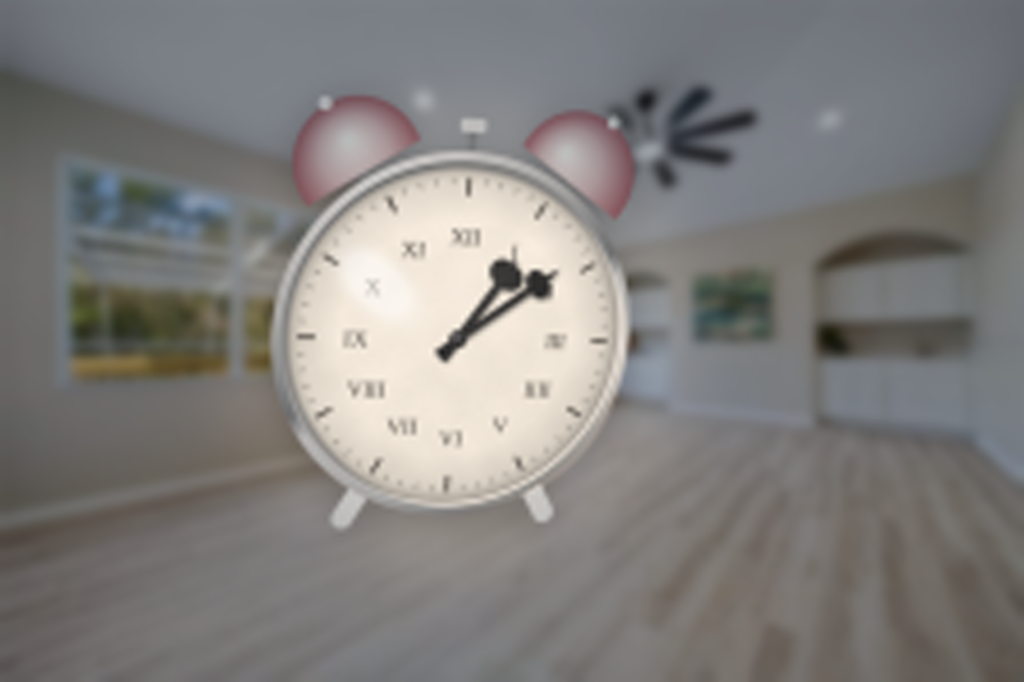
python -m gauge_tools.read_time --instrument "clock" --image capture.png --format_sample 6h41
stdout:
1h09
